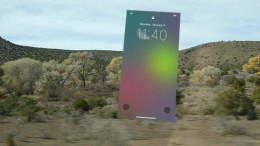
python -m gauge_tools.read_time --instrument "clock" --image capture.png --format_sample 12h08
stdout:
11h40
